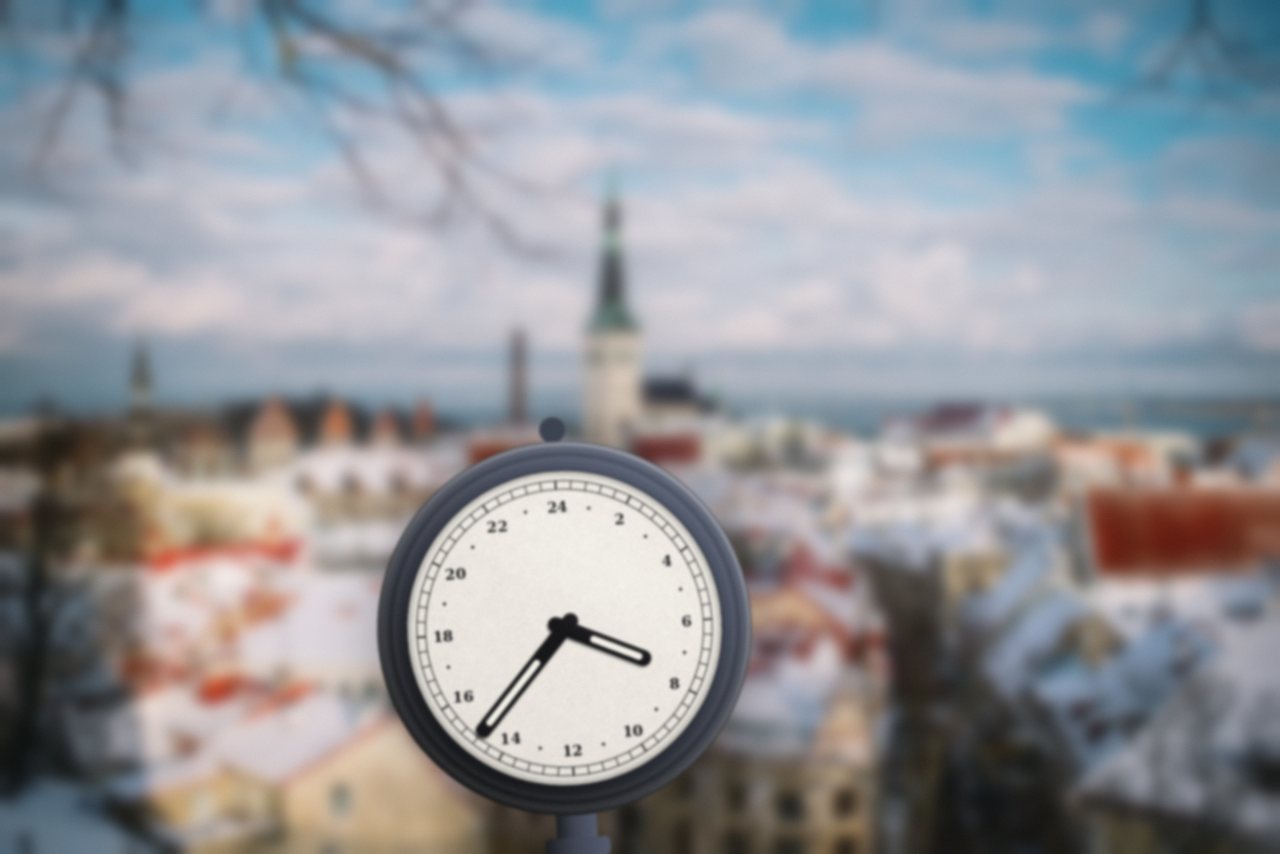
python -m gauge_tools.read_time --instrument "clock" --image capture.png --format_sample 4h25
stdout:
7h37
